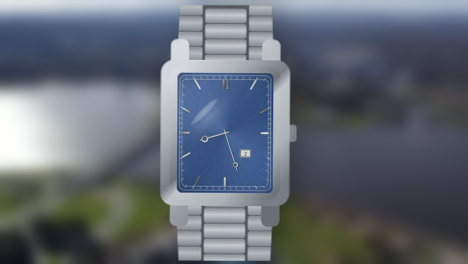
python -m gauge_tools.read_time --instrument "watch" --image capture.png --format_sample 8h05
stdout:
8h27
